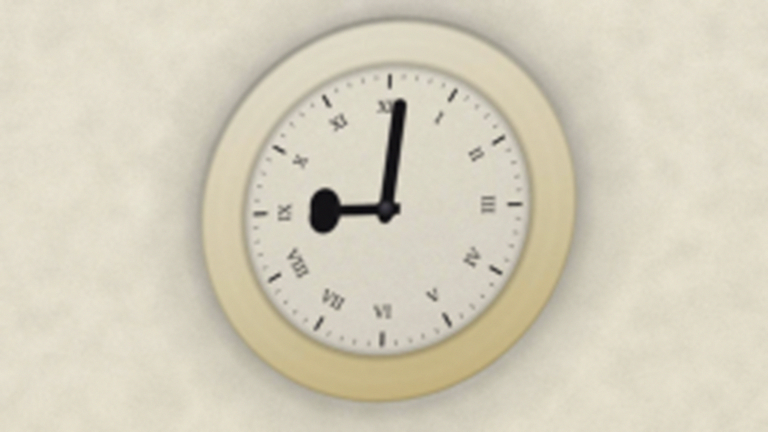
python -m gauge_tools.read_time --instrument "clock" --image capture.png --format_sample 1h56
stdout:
9h01
